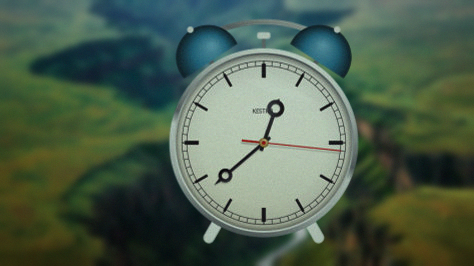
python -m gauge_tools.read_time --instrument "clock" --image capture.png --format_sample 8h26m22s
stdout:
12h38m16s
